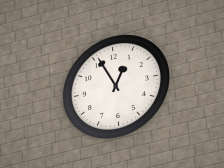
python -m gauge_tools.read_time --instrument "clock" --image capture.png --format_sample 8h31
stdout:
12h56
